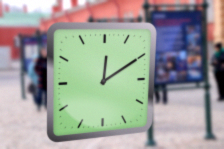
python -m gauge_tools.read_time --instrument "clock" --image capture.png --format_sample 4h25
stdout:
12h10
